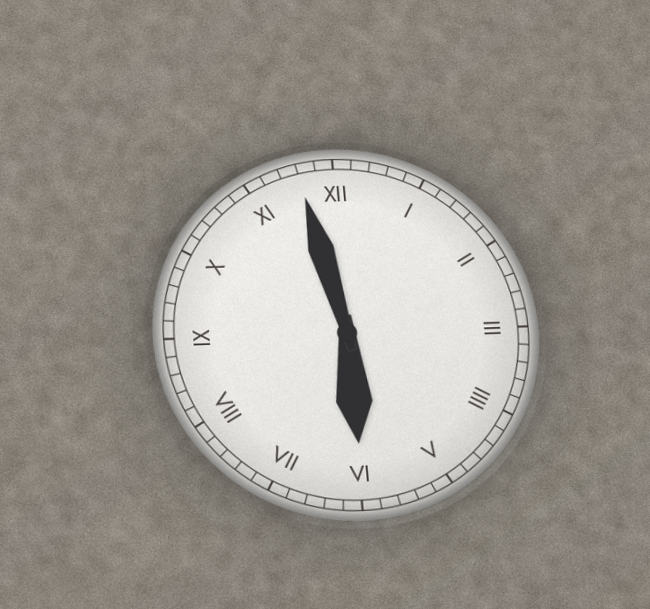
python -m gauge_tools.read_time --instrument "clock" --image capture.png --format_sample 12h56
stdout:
5h58
